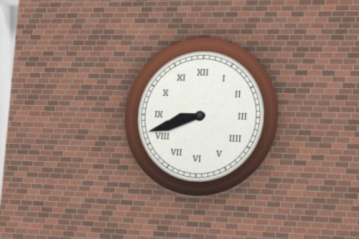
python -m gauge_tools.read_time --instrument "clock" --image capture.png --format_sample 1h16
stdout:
8h42
